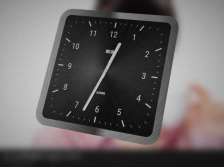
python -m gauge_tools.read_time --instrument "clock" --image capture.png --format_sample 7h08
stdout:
12h33
